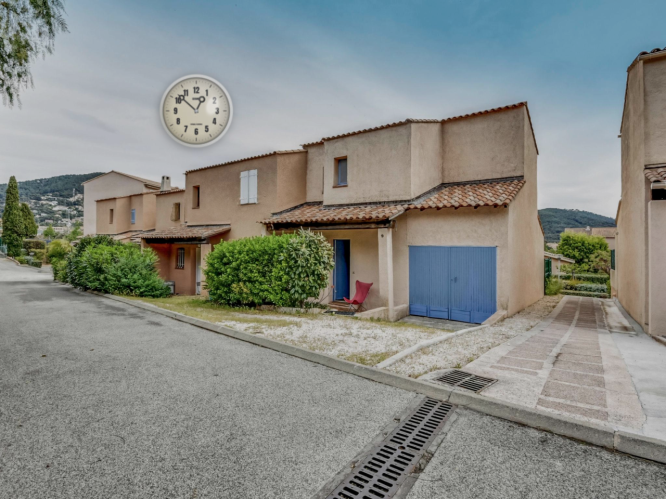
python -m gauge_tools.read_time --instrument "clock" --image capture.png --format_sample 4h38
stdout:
12h52
